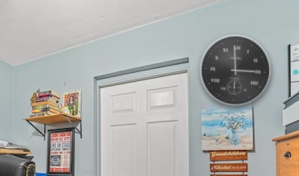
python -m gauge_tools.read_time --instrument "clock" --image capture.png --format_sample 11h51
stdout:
2h59
